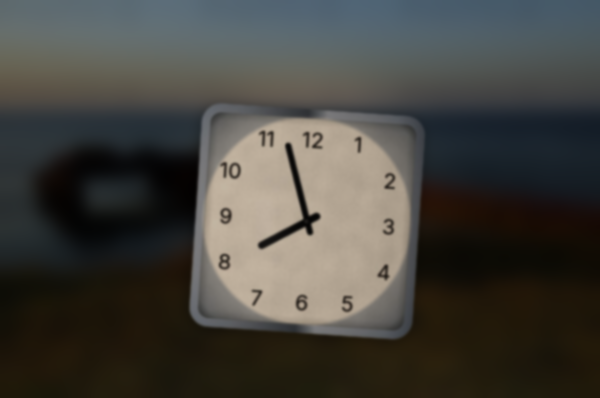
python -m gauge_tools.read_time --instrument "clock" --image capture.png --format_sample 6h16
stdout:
7h57
